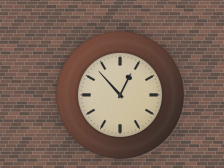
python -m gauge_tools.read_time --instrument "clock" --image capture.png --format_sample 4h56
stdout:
12h53
